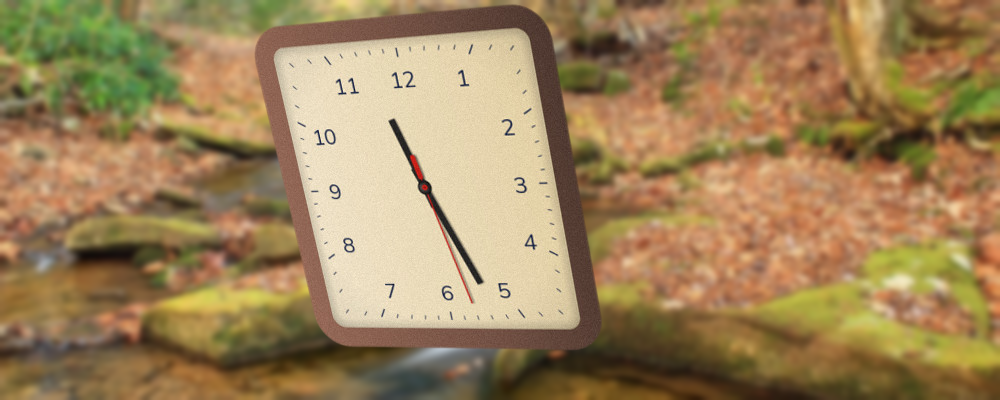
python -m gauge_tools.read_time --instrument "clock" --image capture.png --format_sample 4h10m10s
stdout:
11h26m28s
